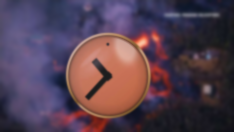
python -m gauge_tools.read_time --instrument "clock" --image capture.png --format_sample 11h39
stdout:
10h37
